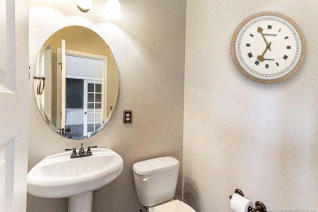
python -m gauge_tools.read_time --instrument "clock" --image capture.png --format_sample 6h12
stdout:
6h55
